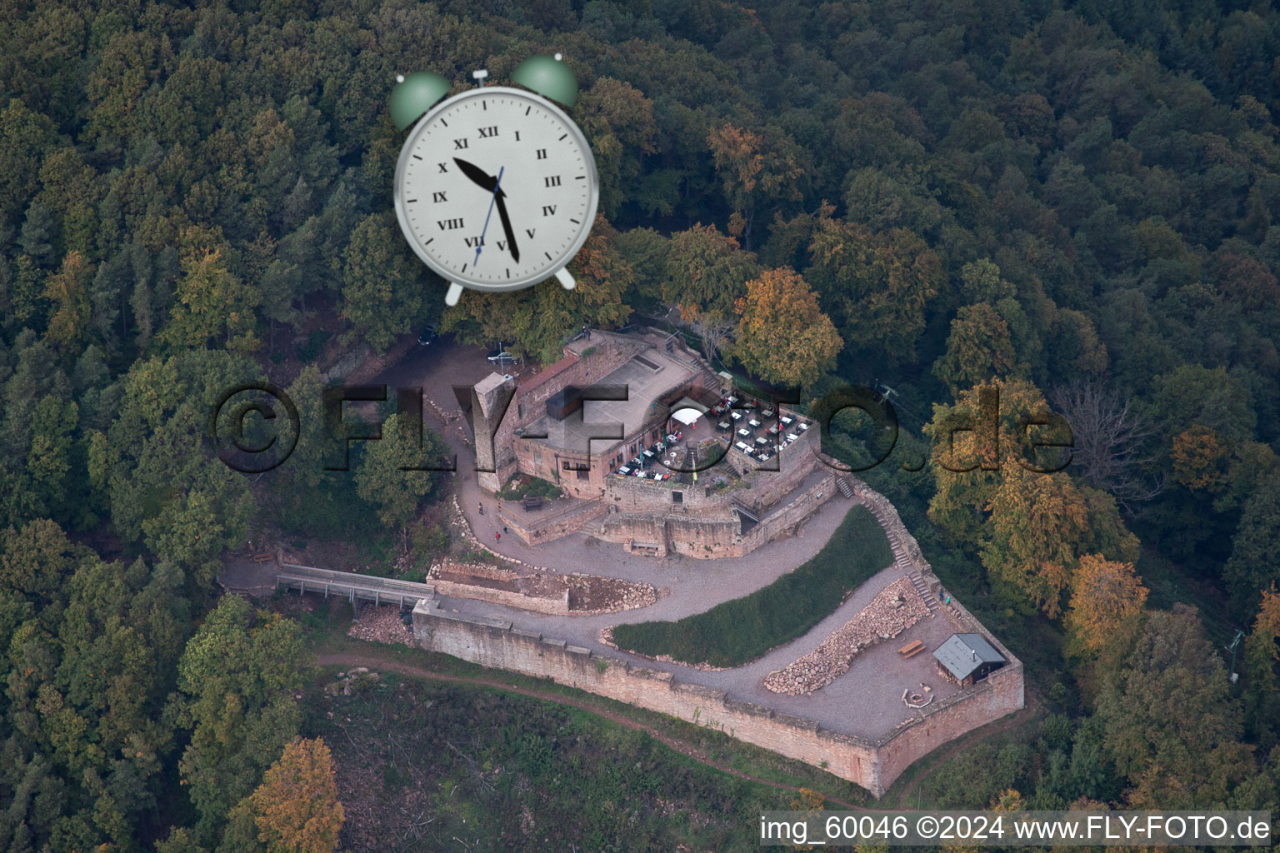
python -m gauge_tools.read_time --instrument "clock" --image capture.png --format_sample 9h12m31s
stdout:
10h28m34s
